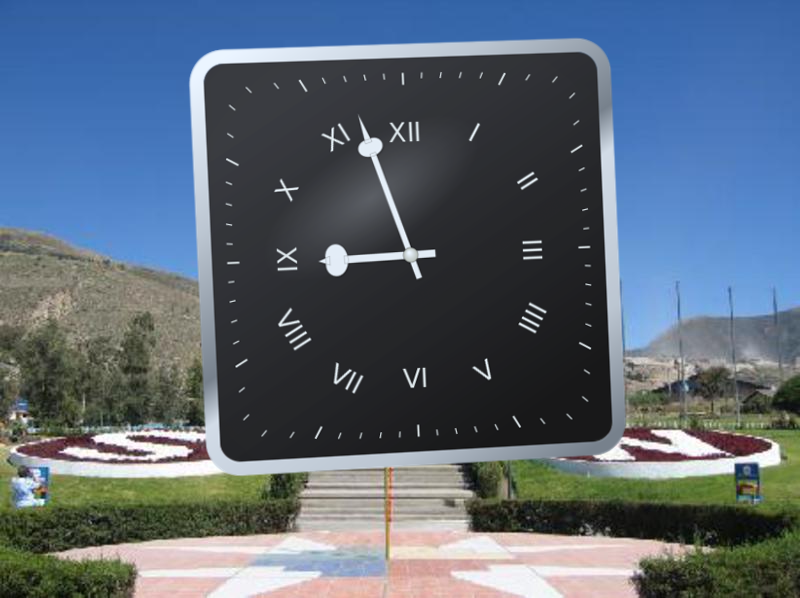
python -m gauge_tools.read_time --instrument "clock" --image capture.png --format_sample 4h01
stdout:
8h57
